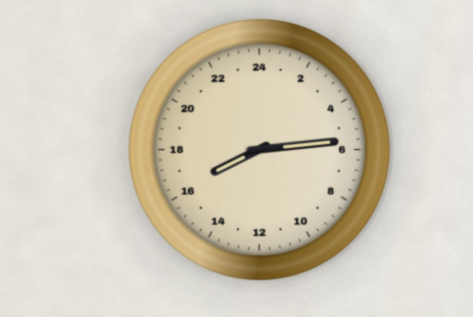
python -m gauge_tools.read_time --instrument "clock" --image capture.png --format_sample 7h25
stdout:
16h14
